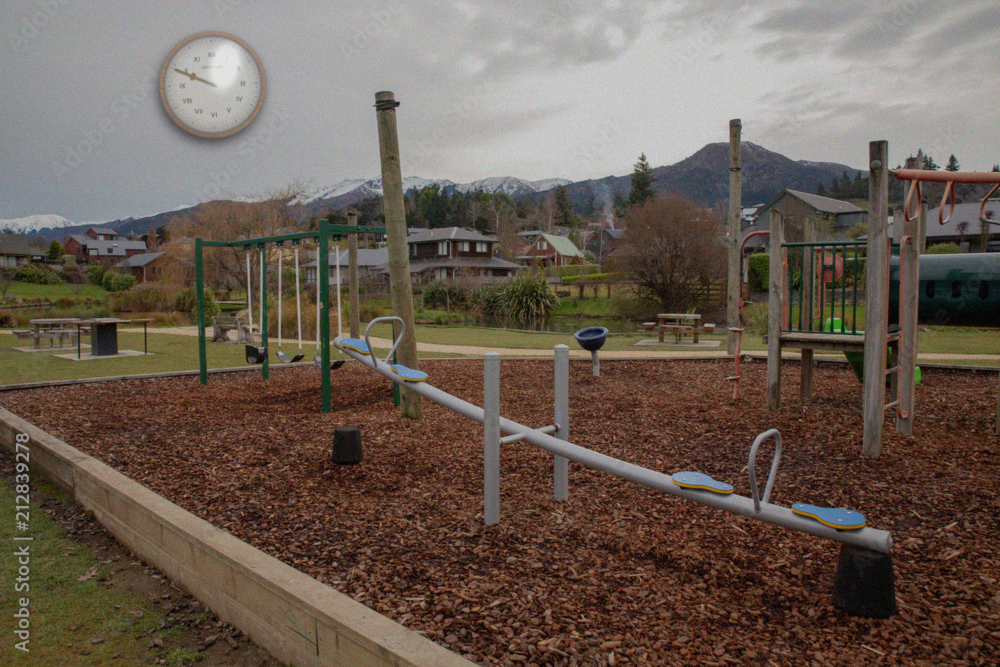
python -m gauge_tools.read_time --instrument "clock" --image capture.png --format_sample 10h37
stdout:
9h49
